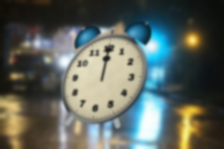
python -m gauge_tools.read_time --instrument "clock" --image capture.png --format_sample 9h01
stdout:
12h00
